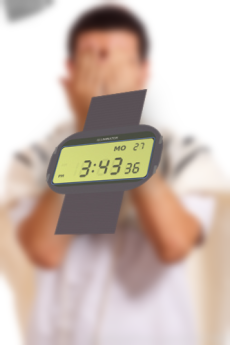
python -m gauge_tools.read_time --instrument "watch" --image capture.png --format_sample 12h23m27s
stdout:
3h43m36s
